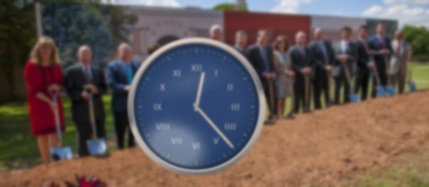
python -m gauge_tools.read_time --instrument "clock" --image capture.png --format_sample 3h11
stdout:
12h23
